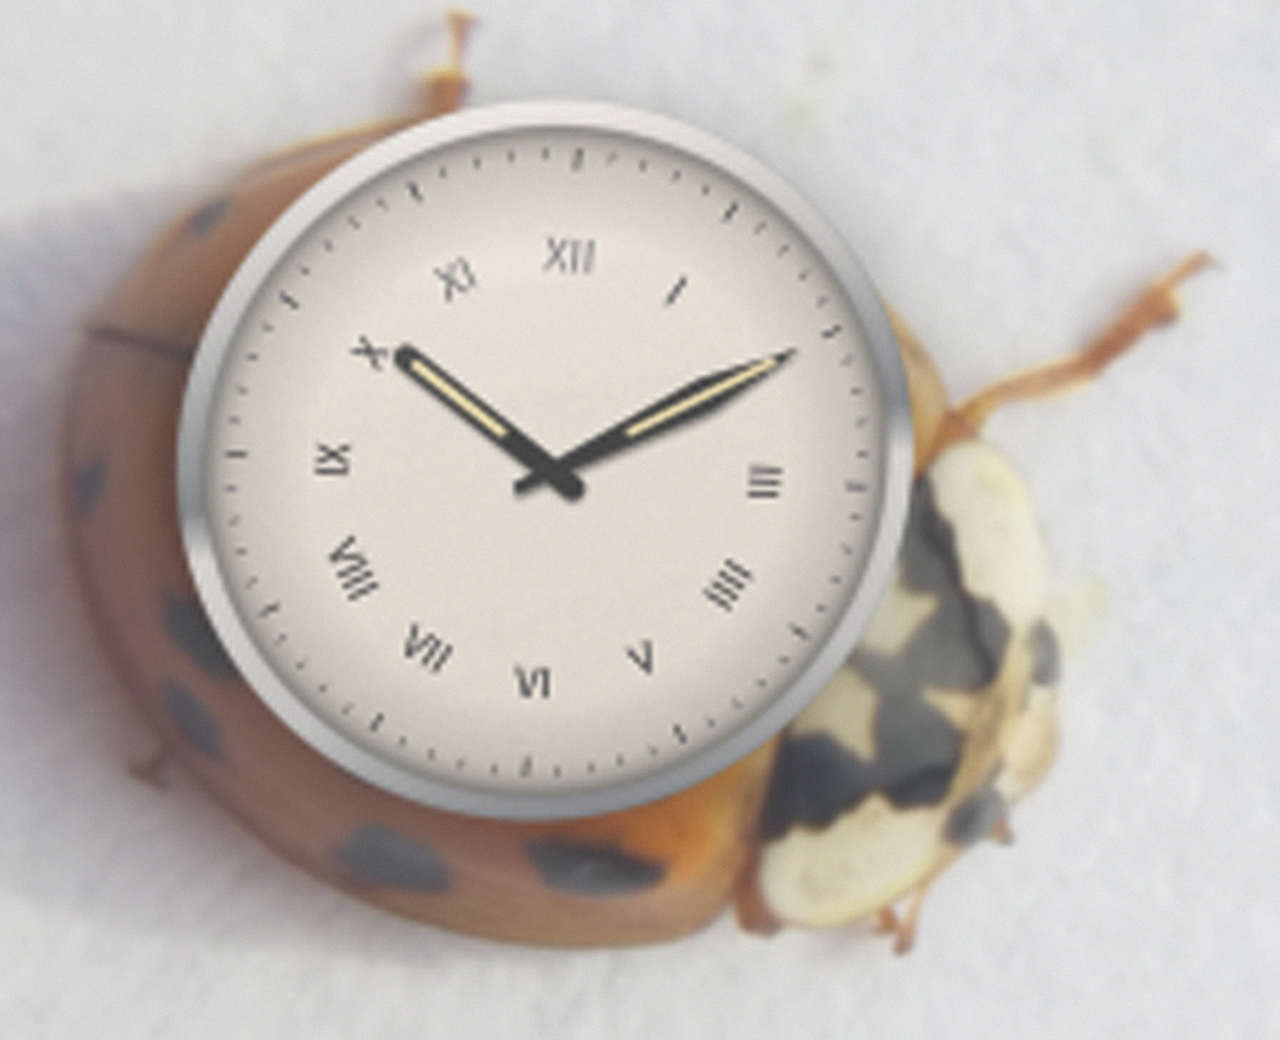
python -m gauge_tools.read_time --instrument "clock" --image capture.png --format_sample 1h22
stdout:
10h10
